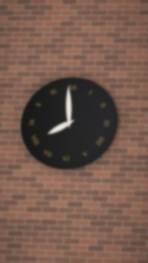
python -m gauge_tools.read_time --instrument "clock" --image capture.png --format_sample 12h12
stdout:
7h59
